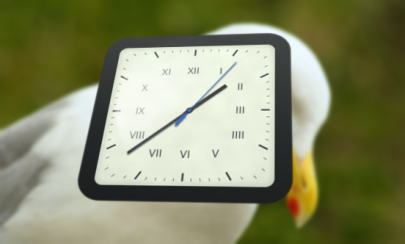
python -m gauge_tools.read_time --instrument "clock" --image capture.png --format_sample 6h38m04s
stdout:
1h38m06s
